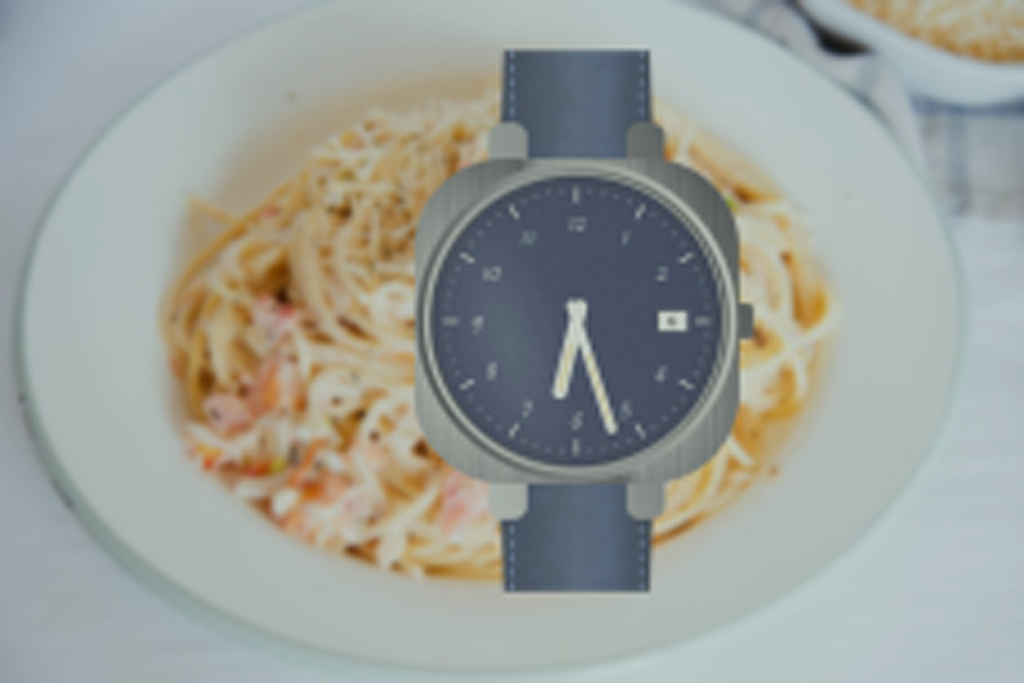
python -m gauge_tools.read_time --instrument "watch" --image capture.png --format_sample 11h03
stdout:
6h27
